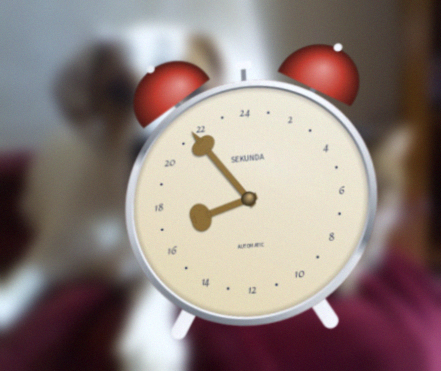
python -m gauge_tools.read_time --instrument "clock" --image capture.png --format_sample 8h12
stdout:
16h54
